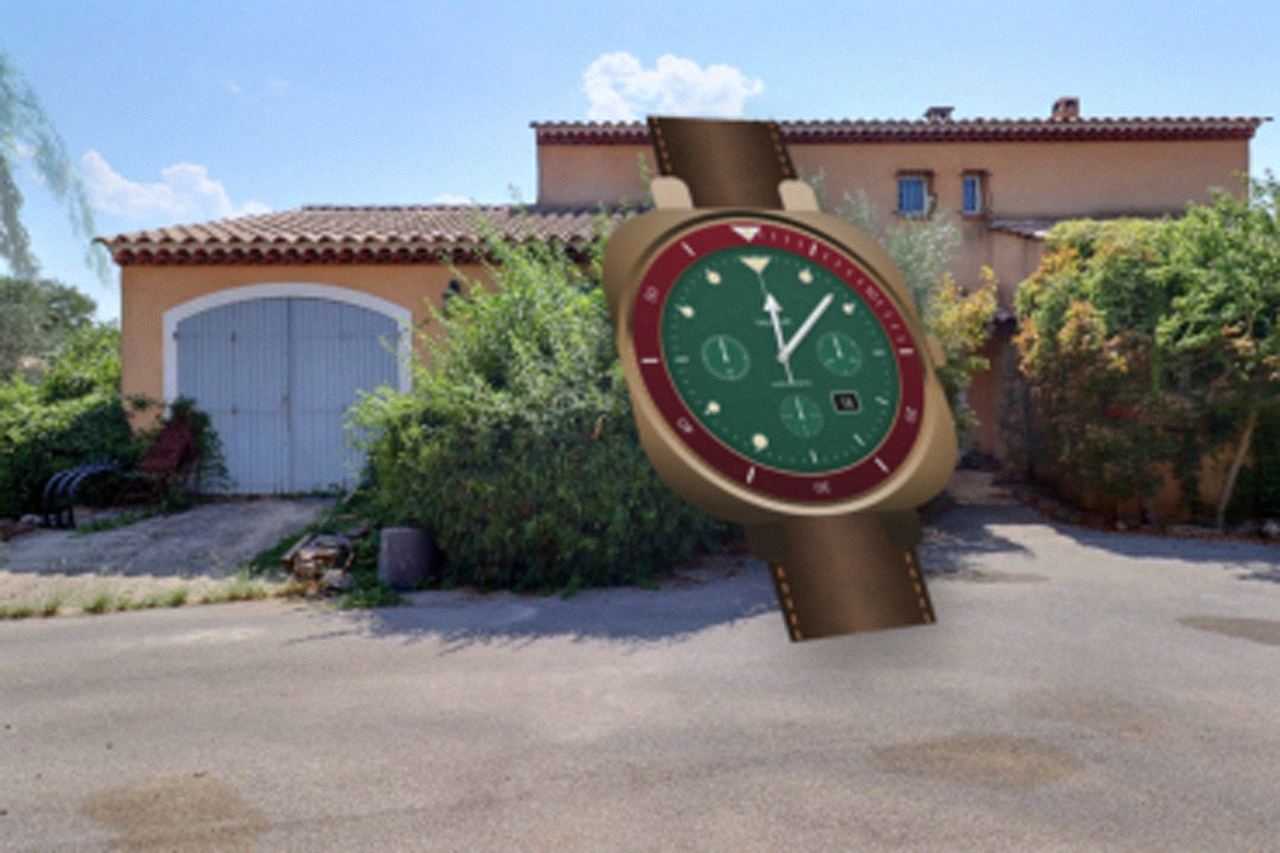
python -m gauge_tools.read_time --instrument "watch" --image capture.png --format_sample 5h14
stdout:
12h08
